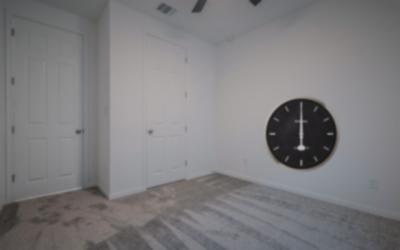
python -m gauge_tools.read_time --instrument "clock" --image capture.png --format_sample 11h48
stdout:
6h00
